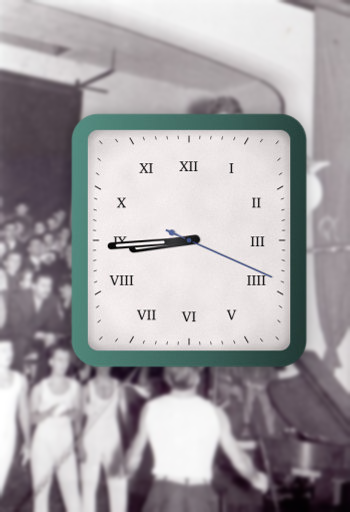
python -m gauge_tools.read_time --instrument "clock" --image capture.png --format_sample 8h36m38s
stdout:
8h44m19s
